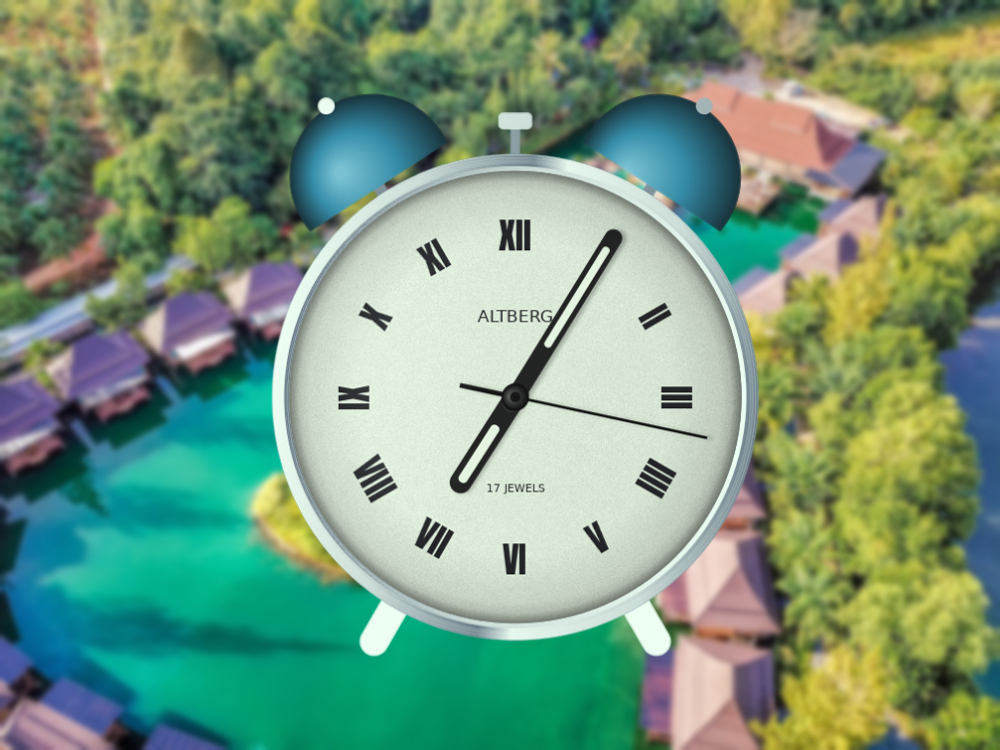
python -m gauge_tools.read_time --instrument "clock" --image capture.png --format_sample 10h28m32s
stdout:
7h05m17s
